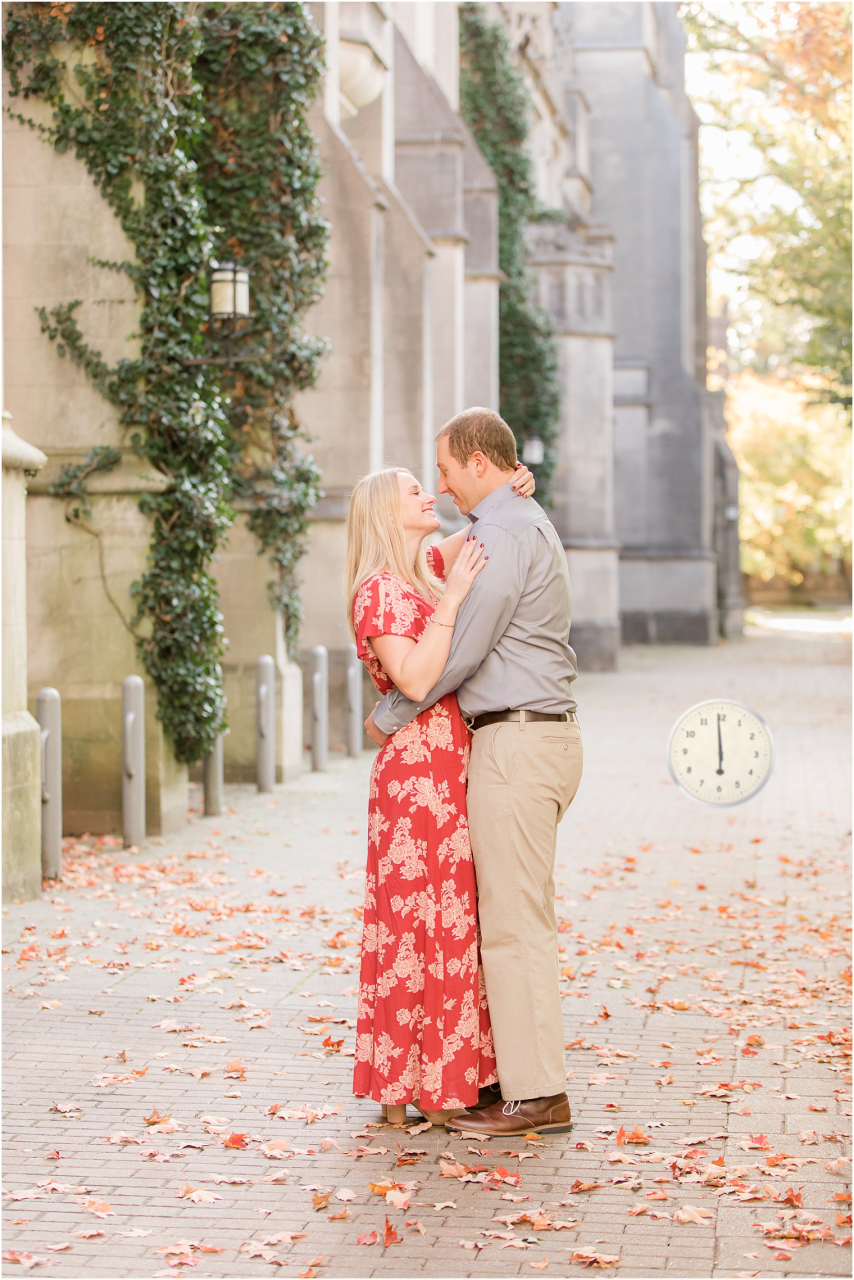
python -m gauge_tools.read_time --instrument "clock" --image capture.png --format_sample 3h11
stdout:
5h59
